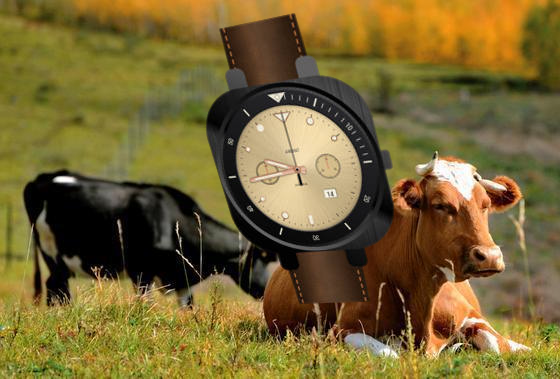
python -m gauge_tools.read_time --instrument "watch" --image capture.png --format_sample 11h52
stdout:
9h44
